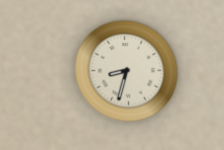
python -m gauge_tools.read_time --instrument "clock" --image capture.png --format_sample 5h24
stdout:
8h33
